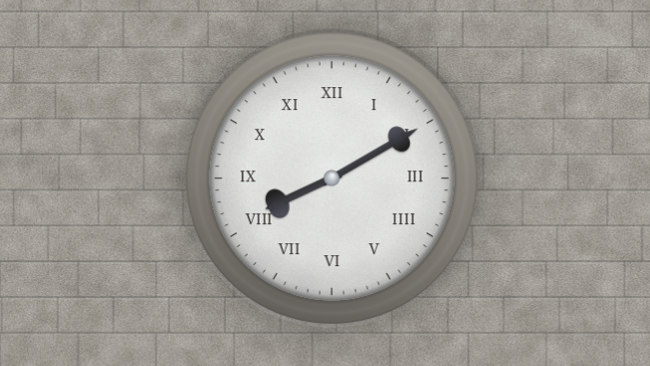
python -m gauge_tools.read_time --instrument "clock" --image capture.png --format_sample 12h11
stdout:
8h10
